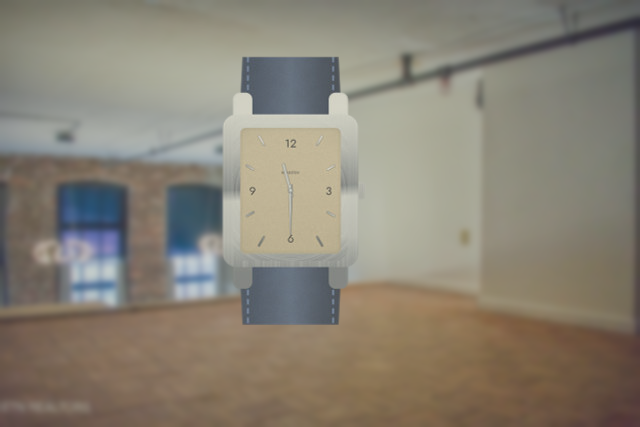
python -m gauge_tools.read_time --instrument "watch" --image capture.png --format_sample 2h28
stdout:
11h30
